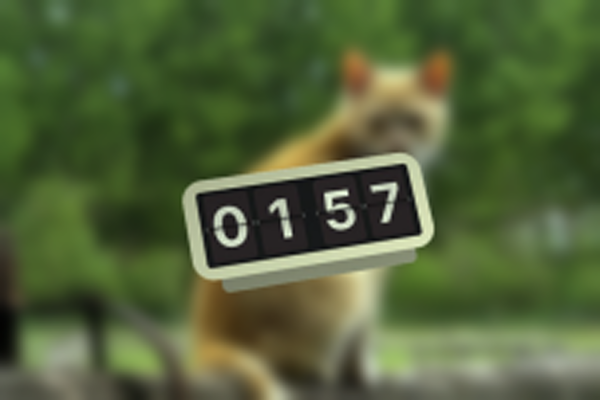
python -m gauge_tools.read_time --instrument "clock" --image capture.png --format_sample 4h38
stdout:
1h57
